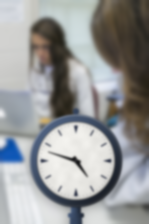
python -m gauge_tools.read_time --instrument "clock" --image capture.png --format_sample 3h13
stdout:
4h48
